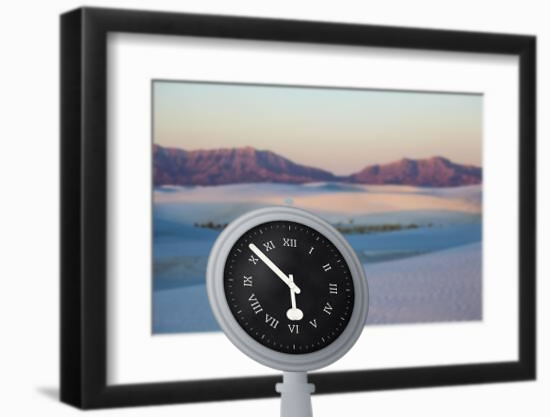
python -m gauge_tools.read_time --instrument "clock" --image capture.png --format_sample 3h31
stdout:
5h52
